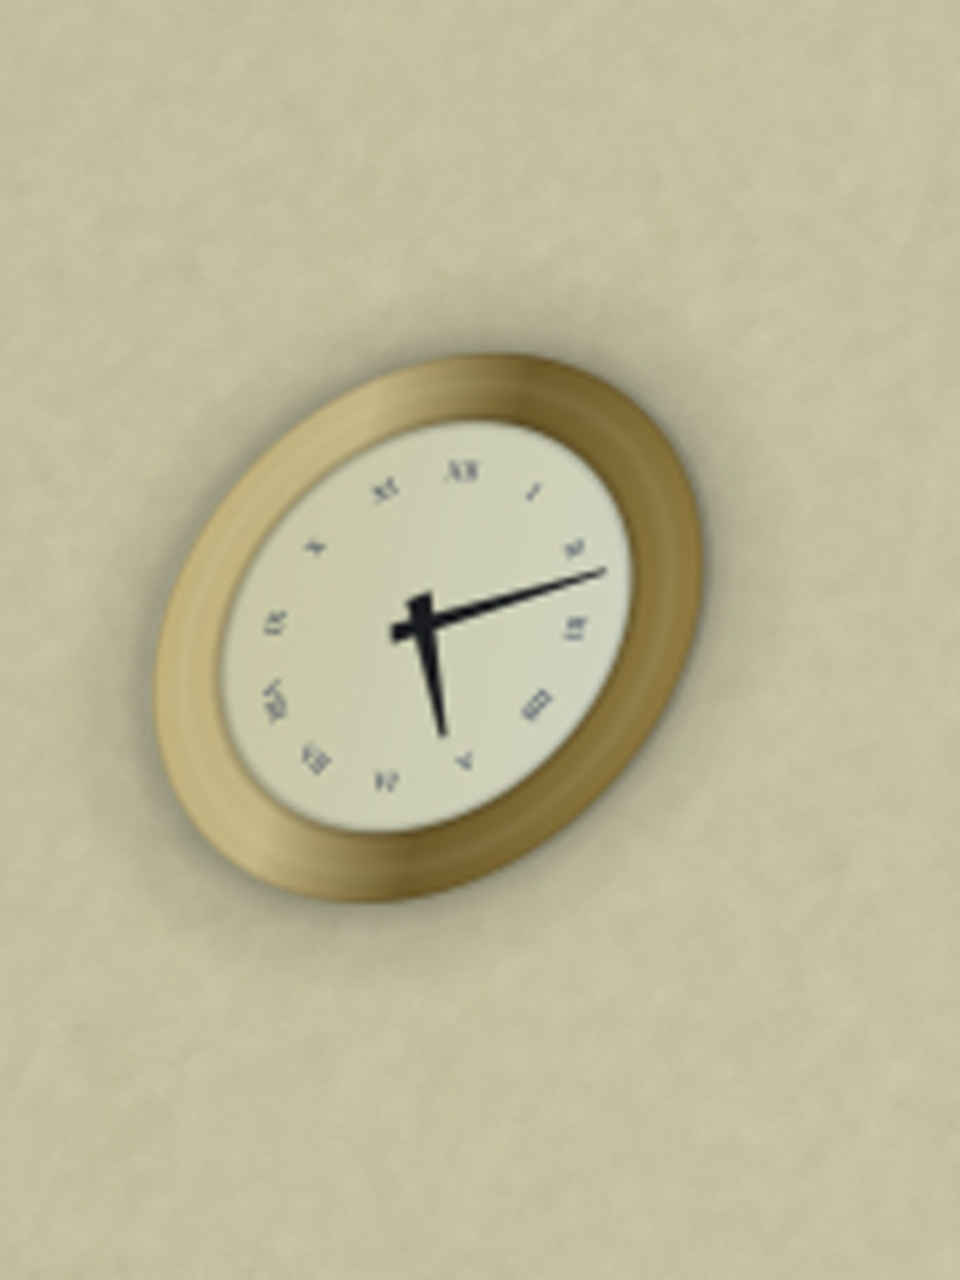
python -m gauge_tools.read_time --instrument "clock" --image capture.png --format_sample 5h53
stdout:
5h12
